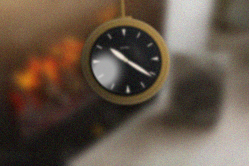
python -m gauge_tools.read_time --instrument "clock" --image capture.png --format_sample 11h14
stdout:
10h21
